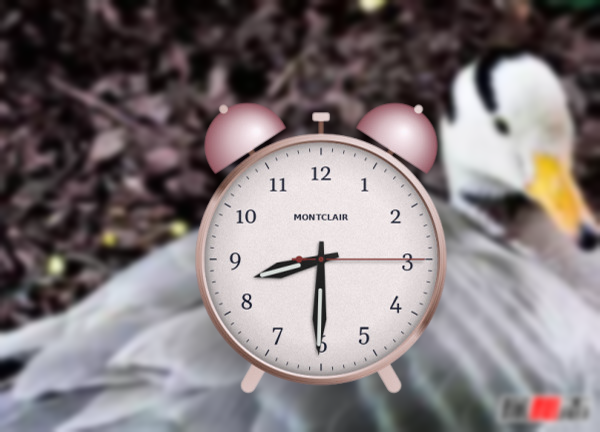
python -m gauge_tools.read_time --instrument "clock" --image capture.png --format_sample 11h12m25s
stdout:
8h30m15s
